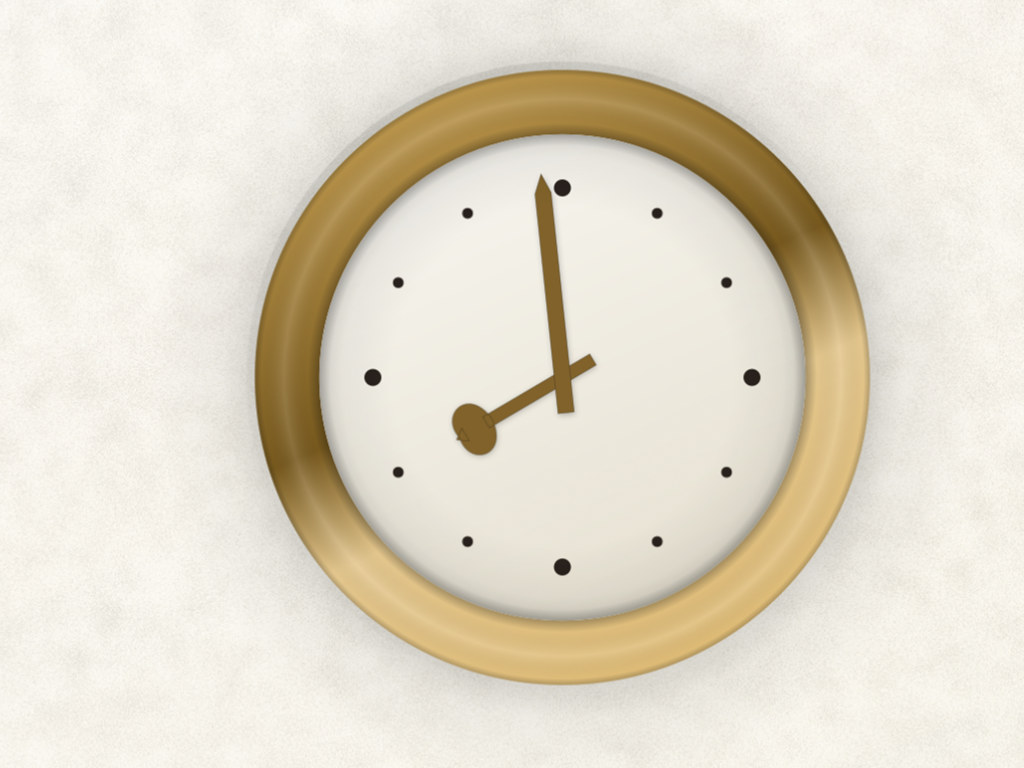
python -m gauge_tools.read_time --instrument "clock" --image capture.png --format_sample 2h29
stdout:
7h59
